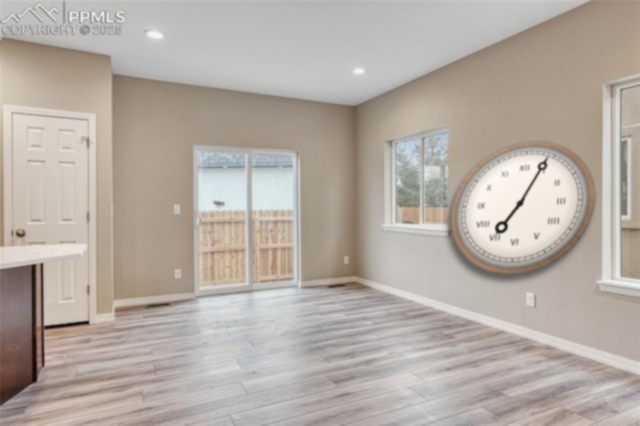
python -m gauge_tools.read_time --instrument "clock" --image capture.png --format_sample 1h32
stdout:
7h04
